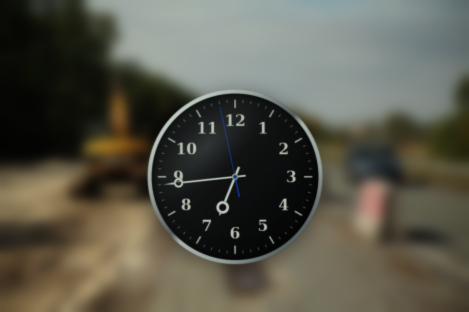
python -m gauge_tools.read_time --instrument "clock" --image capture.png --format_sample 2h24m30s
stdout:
6h43m58s
